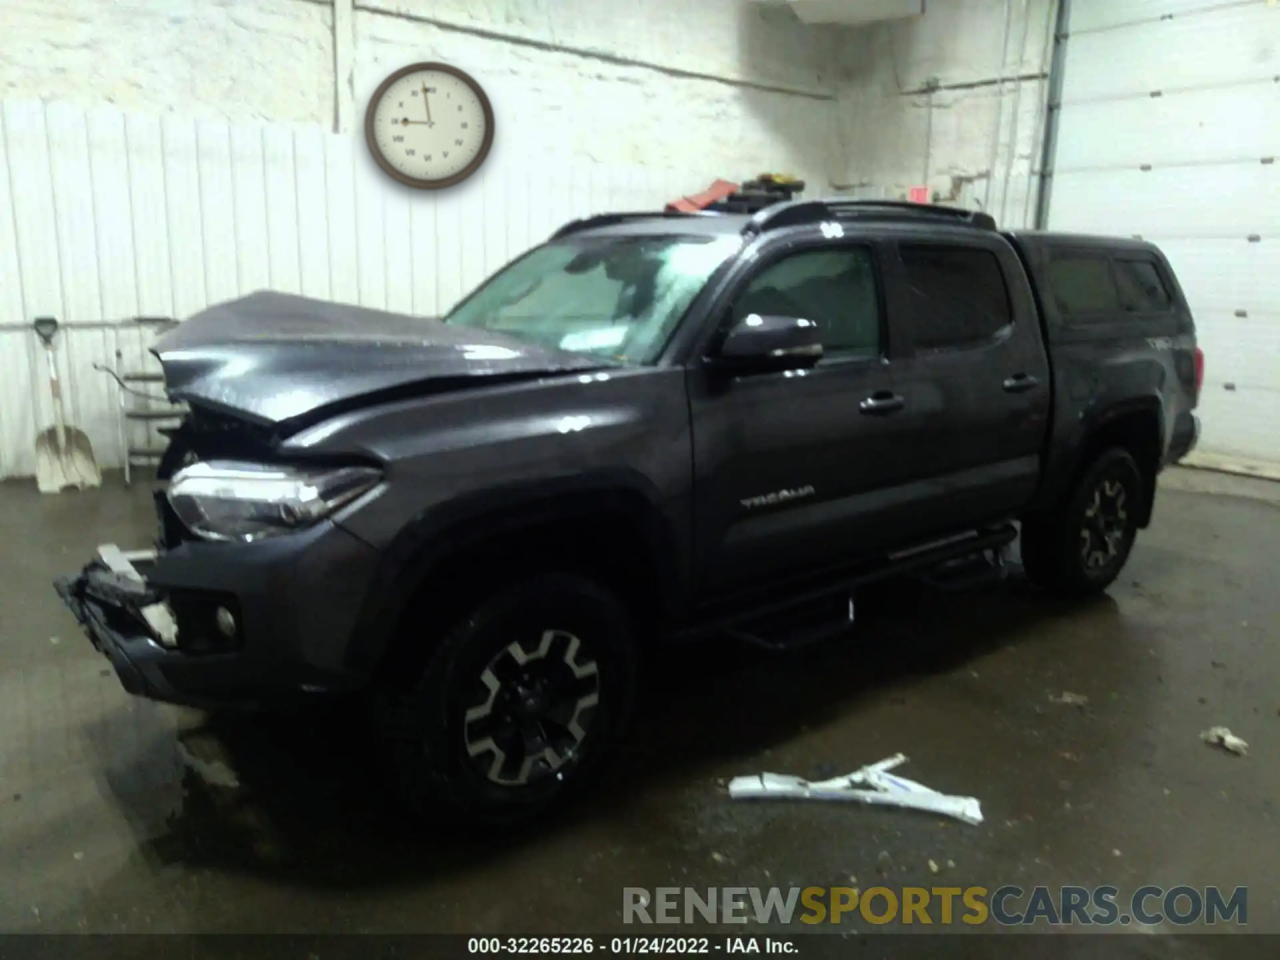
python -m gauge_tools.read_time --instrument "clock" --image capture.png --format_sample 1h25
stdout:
8h58
